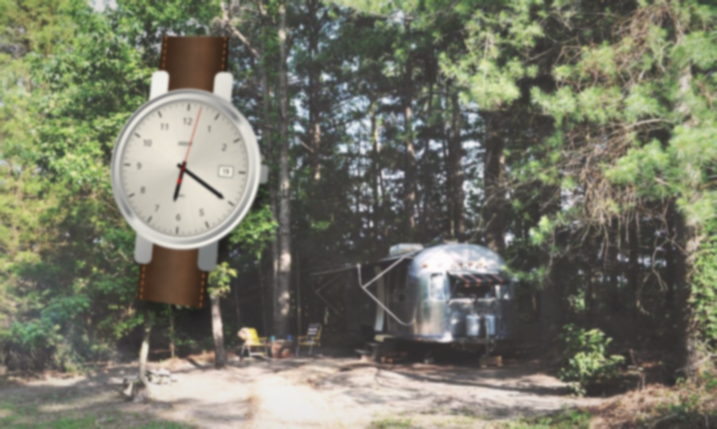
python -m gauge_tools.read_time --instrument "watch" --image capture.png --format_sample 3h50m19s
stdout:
6h20m02s
